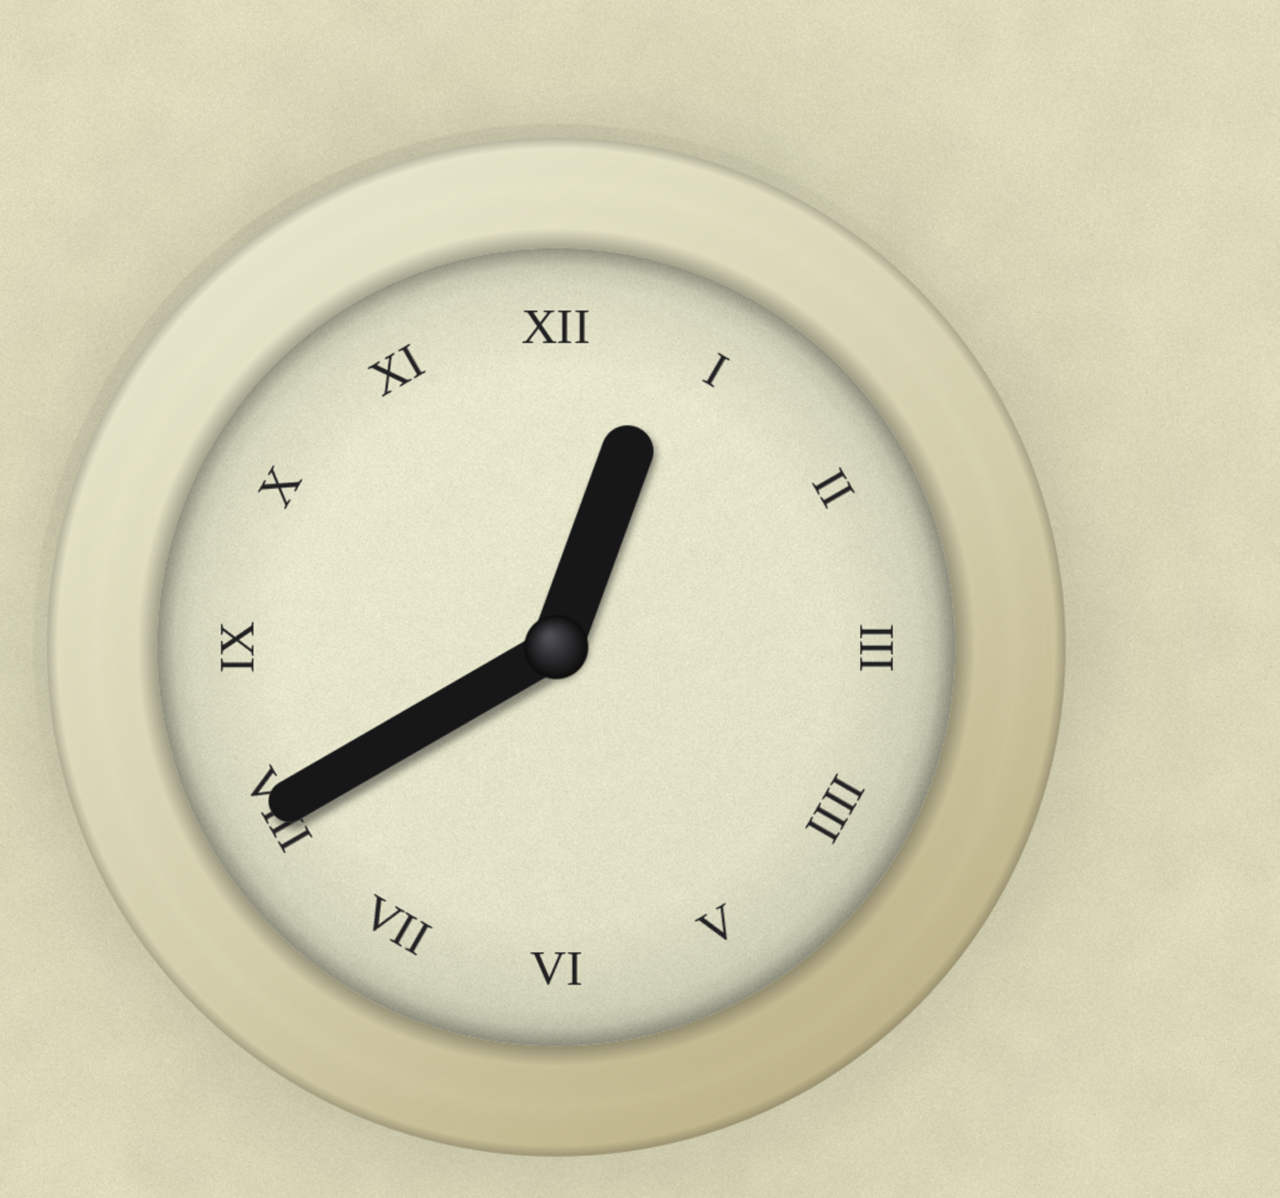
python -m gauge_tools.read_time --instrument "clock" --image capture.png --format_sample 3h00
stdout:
12h40
